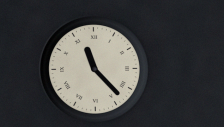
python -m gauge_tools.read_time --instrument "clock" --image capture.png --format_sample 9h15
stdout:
11h23
